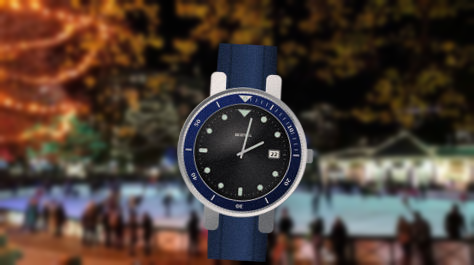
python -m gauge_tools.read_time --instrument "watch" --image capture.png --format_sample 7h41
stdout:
2h02
